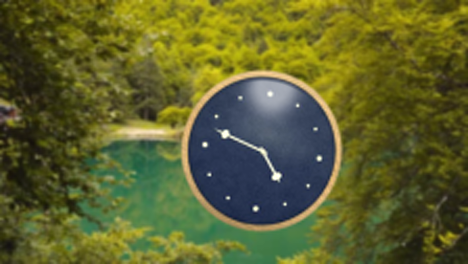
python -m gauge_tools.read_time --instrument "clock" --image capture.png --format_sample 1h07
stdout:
4h48
